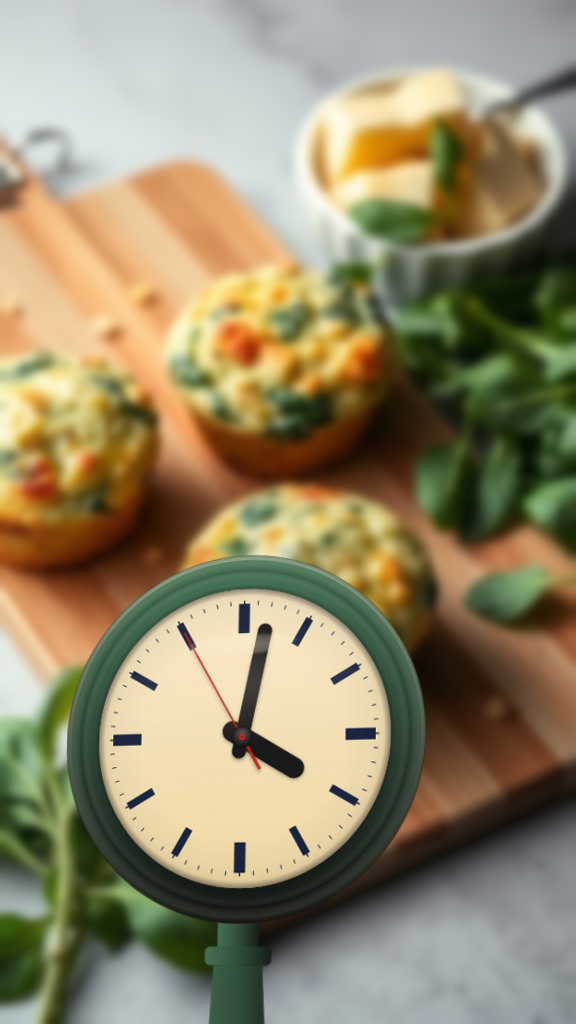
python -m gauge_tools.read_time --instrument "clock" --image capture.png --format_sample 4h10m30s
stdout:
4h01m55s
